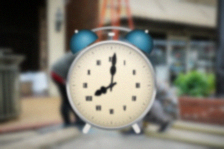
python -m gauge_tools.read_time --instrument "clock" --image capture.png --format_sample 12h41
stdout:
8h01
